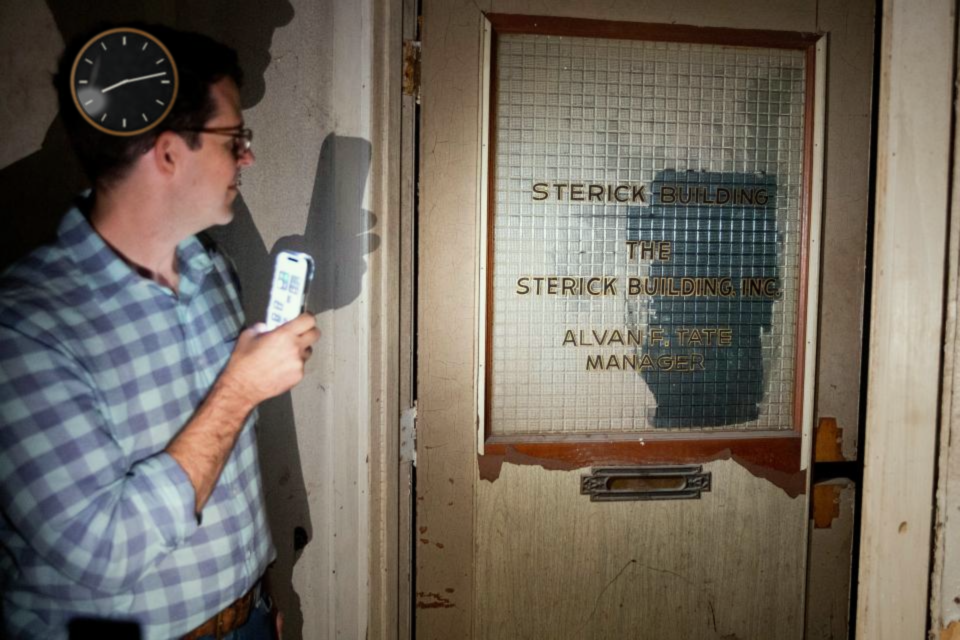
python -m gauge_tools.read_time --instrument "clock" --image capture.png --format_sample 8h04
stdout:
8h13
